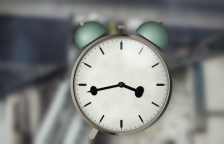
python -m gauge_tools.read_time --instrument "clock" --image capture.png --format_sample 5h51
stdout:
3h43
